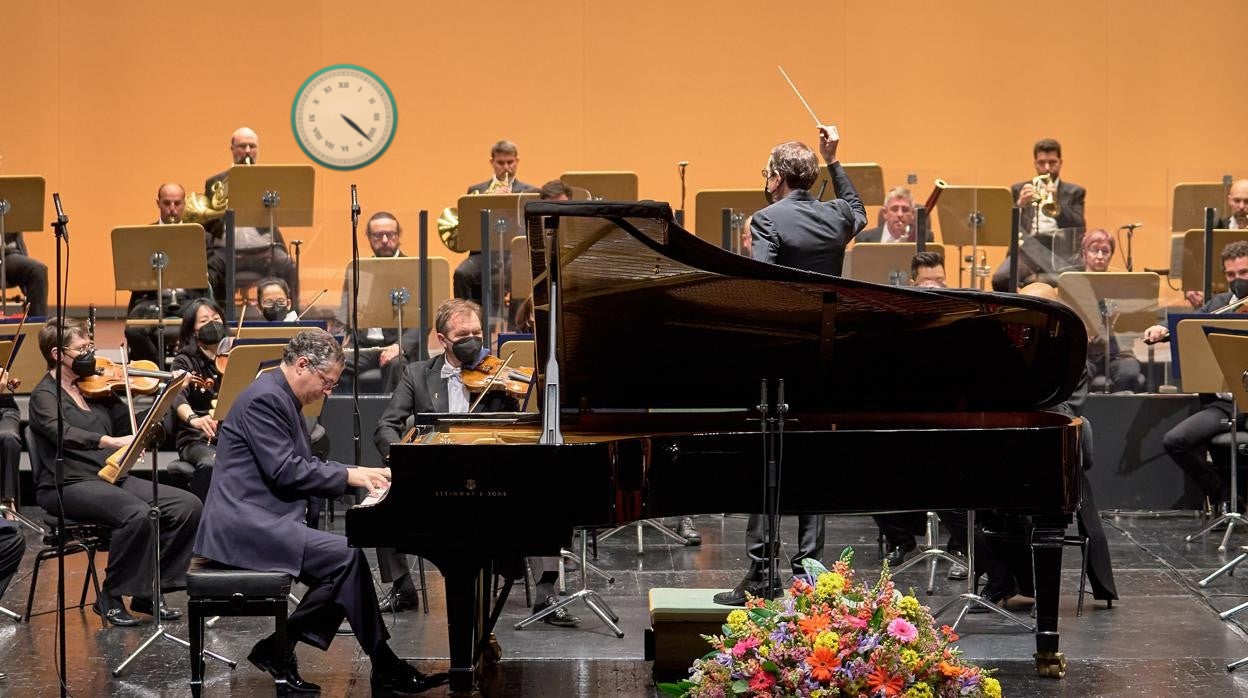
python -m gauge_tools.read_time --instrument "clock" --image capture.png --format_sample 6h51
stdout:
4h22
